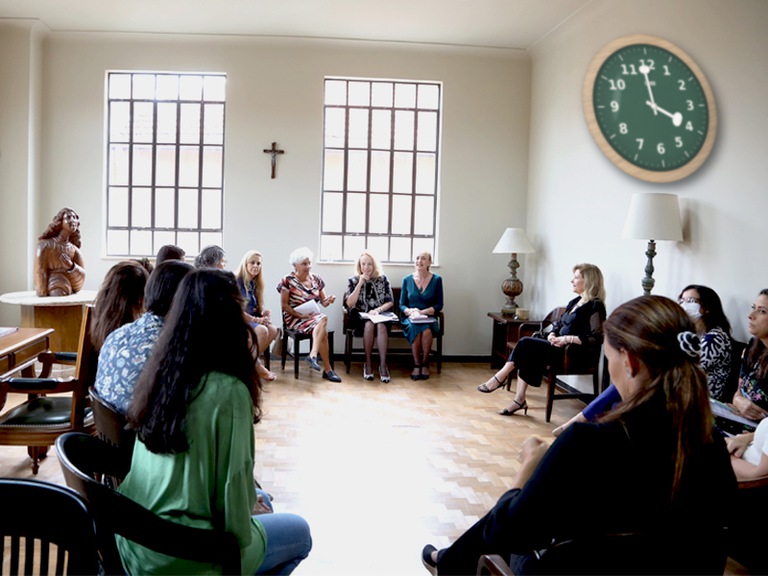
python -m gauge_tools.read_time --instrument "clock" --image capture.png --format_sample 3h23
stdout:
3h59
